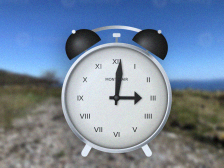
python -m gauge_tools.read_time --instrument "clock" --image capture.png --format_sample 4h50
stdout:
3h01
